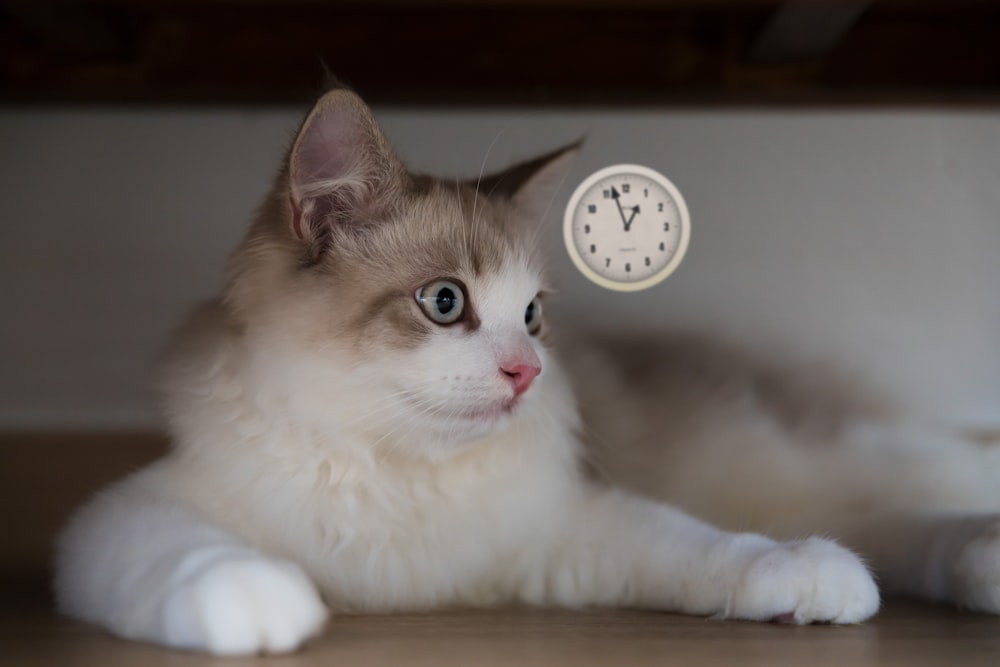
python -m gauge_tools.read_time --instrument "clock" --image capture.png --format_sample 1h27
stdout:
12h57
